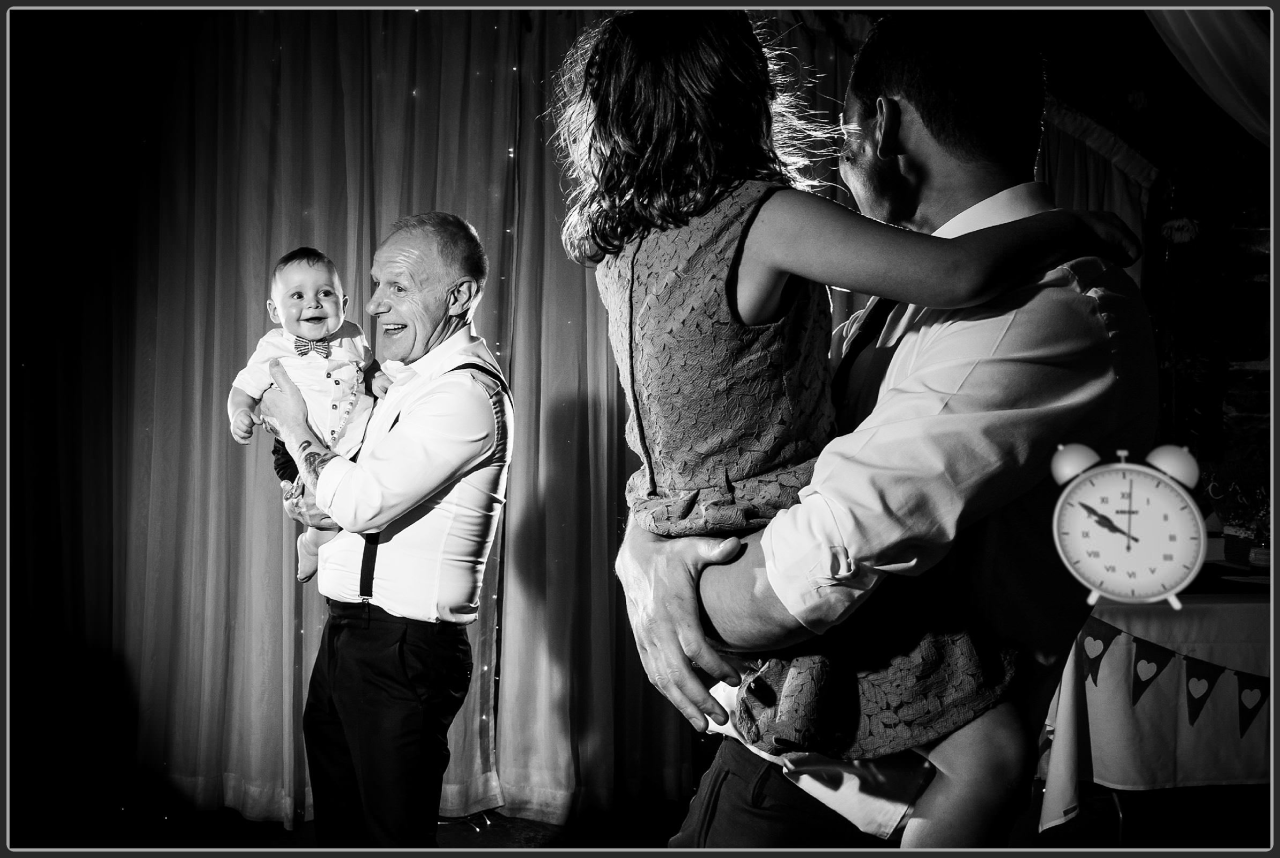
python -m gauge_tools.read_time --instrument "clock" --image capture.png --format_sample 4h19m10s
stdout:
9h51m01s
